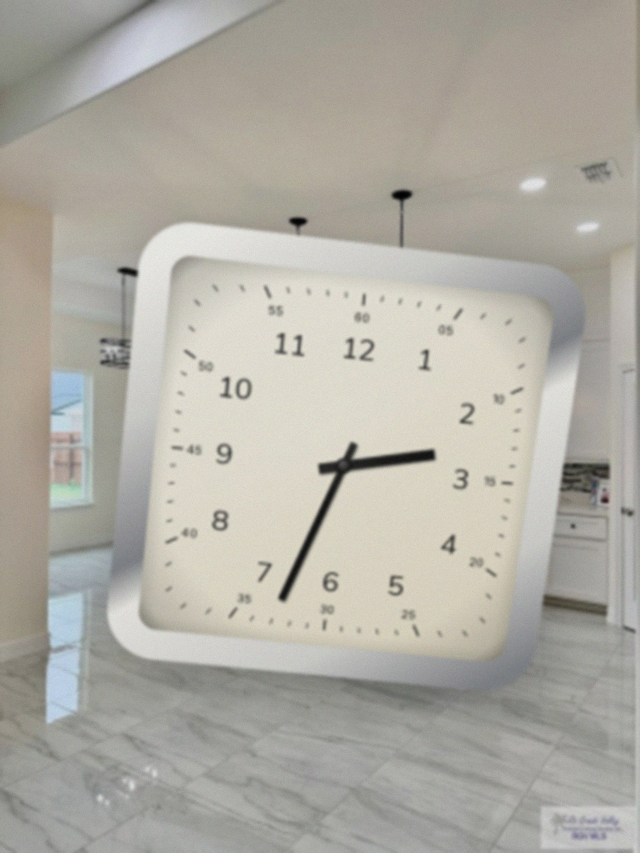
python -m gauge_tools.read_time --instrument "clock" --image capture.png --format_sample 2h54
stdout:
2h33
